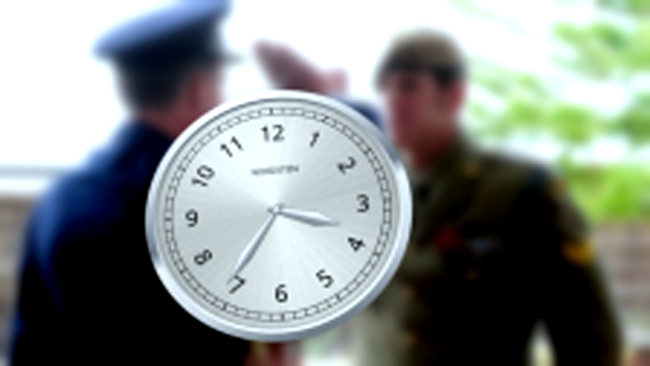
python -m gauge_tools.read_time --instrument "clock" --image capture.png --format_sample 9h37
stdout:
3h36
